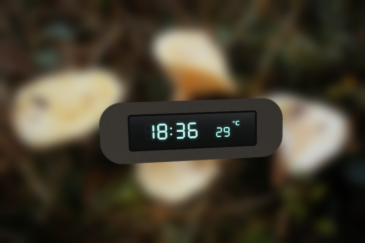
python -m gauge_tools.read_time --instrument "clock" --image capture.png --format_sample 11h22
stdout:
18h36
